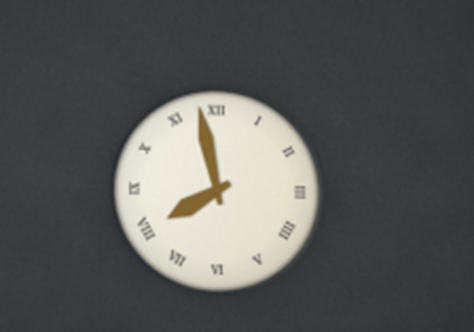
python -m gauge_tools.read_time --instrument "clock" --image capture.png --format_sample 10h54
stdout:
7h58
